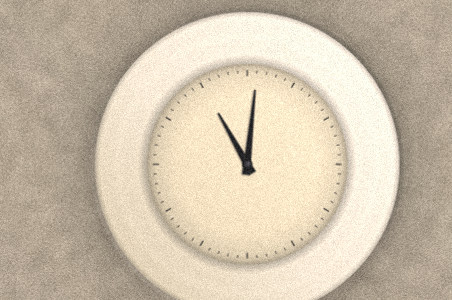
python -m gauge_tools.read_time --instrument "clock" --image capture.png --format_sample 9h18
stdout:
11h01
